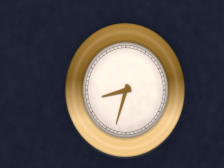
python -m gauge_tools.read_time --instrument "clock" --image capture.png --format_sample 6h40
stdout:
8h33
